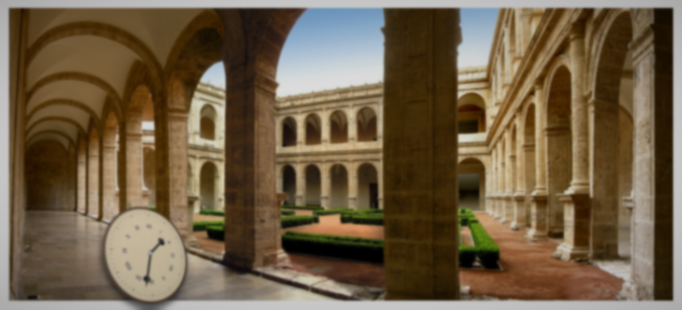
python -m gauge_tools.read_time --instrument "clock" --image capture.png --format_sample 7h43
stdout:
1h32
